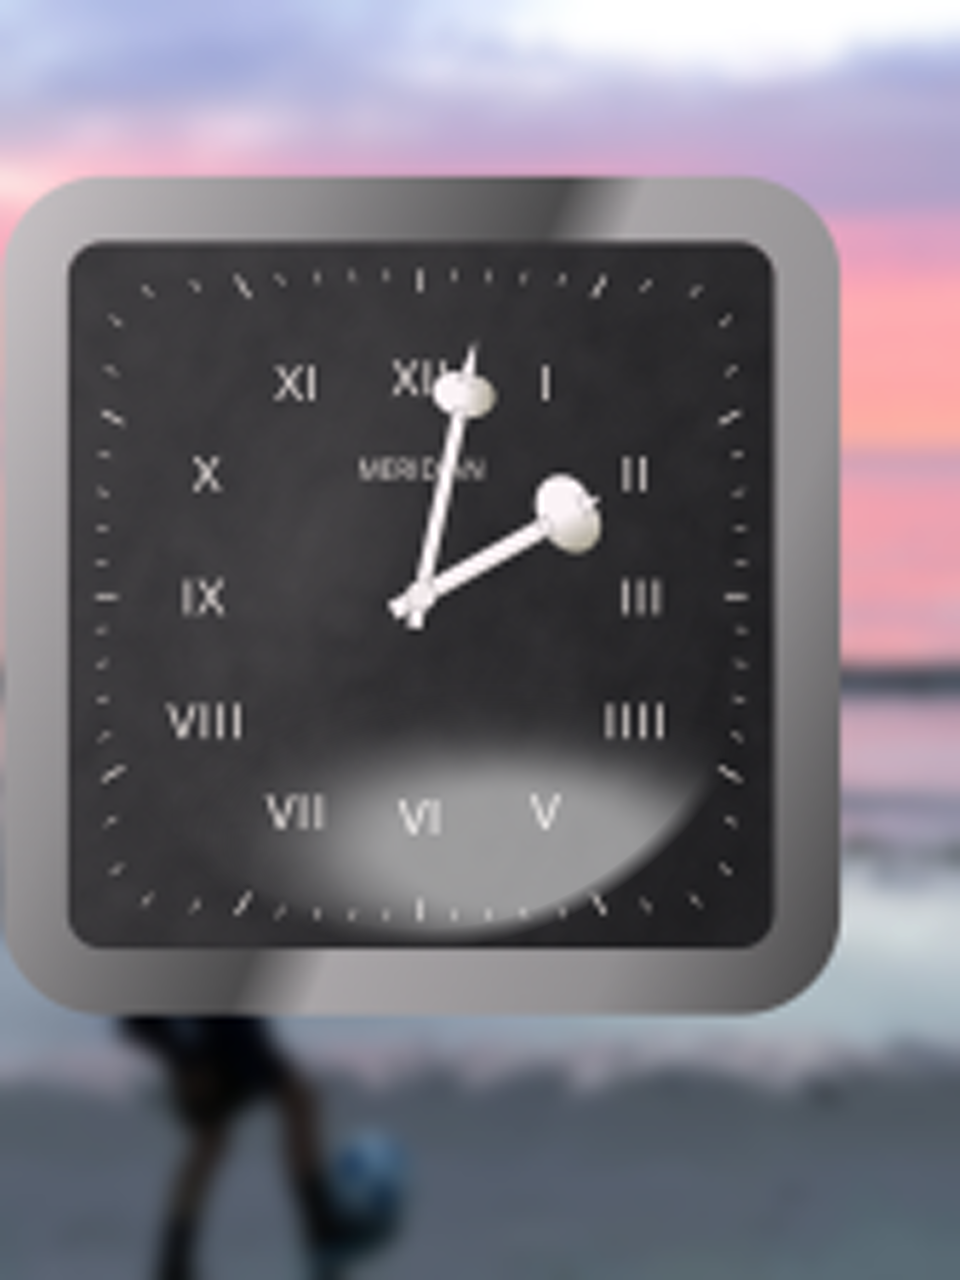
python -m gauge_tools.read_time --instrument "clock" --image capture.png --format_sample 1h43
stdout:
2h02
